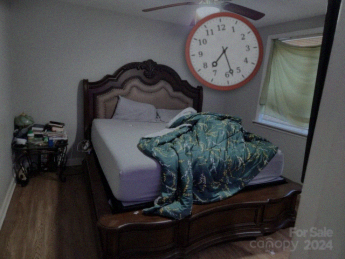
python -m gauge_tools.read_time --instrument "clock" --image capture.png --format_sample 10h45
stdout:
7h28
